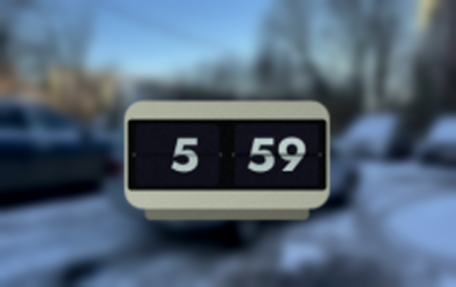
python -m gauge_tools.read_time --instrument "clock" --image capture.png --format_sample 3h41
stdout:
5h59
